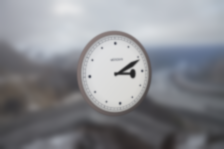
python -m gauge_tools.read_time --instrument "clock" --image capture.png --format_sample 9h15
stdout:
3h11
